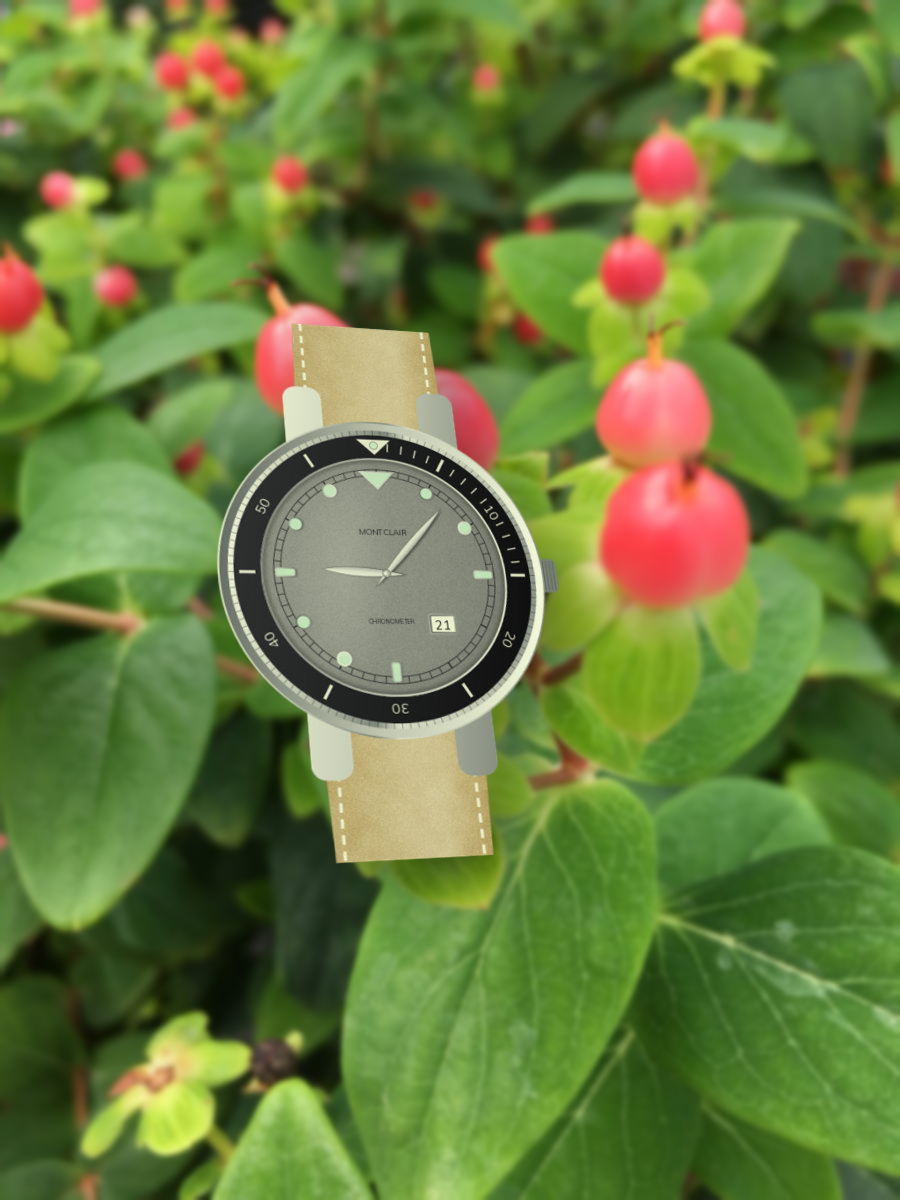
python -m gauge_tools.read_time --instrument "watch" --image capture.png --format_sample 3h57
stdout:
9h07
